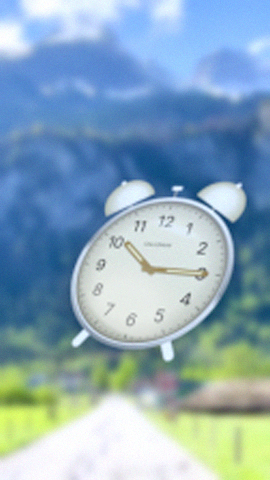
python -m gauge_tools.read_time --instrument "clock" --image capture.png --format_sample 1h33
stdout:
10h15
